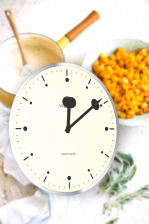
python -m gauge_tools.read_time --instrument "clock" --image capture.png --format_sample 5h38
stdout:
12h09
